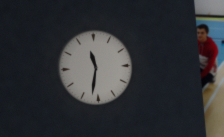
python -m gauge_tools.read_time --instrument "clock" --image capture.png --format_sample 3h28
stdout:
11h32
